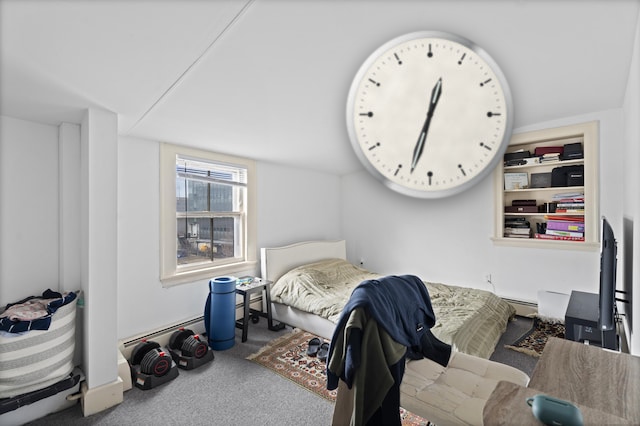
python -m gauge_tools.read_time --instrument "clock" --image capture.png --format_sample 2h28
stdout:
12h33
